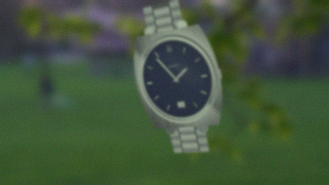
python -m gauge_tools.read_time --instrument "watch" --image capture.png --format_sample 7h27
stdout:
1h54
